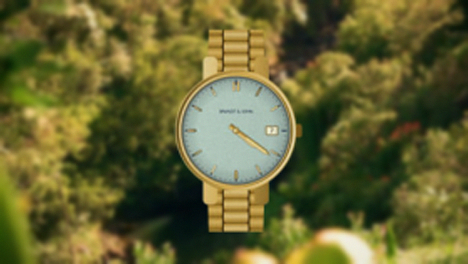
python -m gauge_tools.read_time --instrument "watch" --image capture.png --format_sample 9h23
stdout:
4h21
